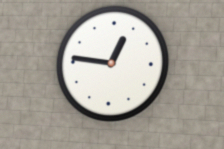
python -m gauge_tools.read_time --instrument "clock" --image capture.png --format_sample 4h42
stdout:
12h46
